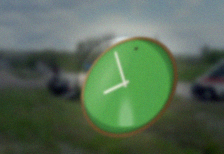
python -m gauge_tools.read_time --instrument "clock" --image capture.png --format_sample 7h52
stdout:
7h54
